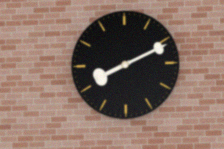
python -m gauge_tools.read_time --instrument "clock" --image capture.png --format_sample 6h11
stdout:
8h11
